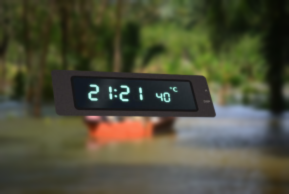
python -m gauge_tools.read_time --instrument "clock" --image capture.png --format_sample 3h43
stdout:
21h21
